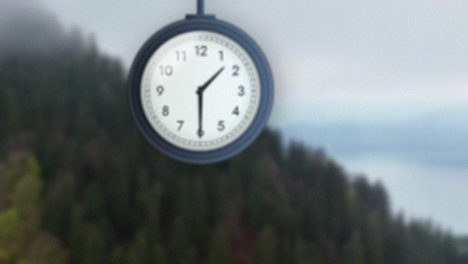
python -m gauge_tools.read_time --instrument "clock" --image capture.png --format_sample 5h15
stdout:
1h30
